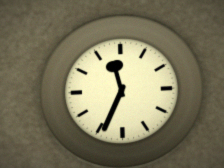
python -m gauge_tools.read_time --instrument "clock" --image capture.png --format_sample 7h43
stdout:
11h34
